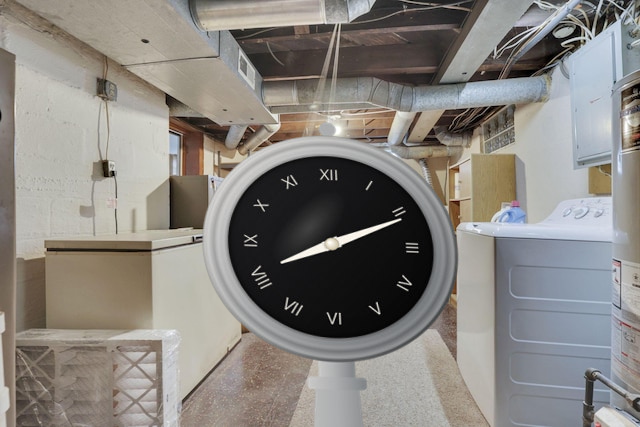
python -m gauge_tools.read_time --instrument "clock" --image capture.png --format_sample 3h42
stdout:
8h11
